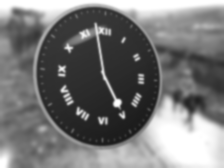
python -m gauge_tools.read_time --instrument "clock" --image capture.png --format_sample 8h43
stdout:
4h58
